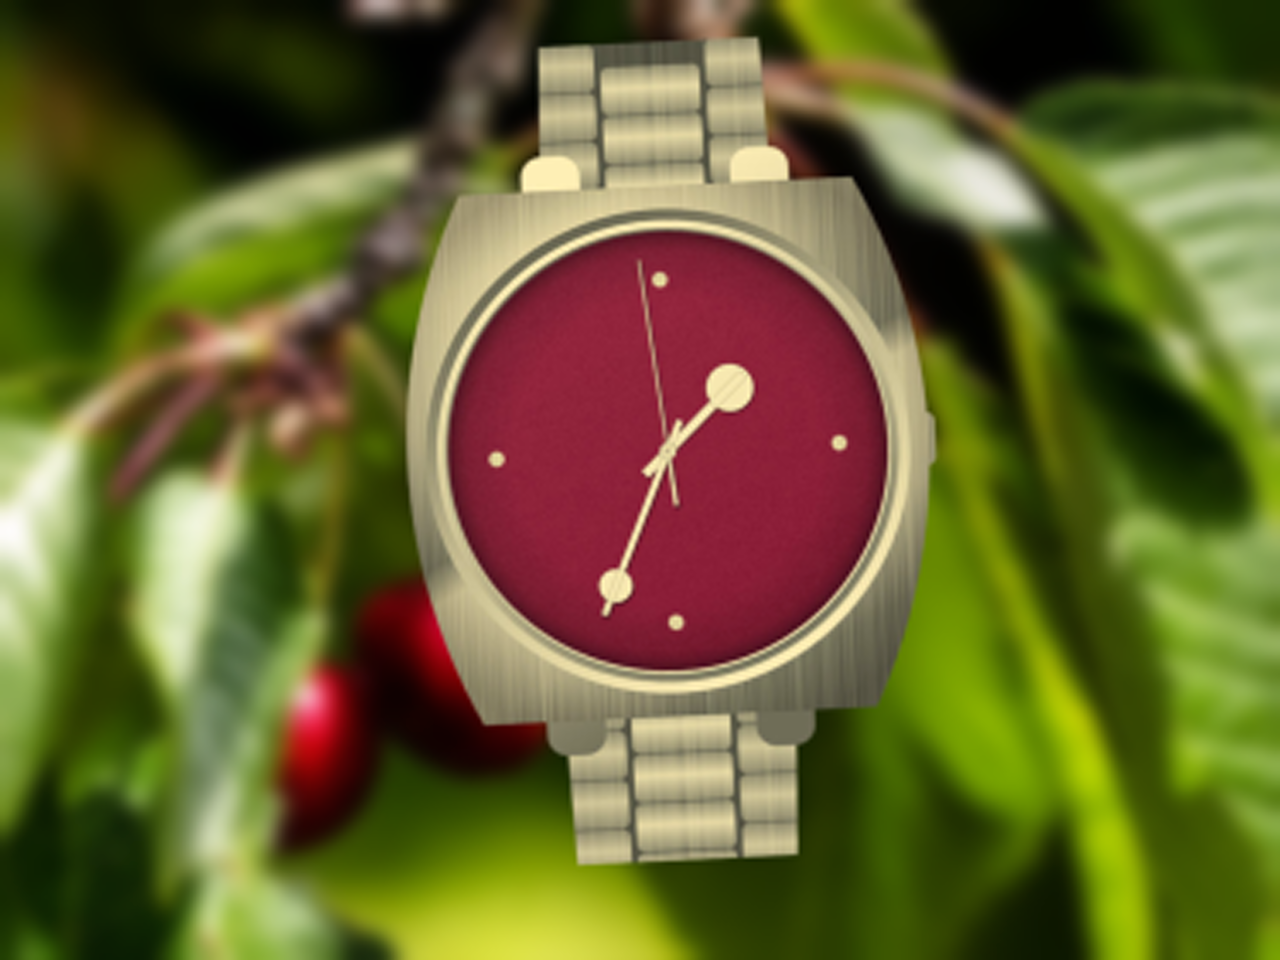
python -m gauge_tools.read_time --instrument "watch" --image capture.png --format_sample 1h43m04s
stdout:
1h33m59s
